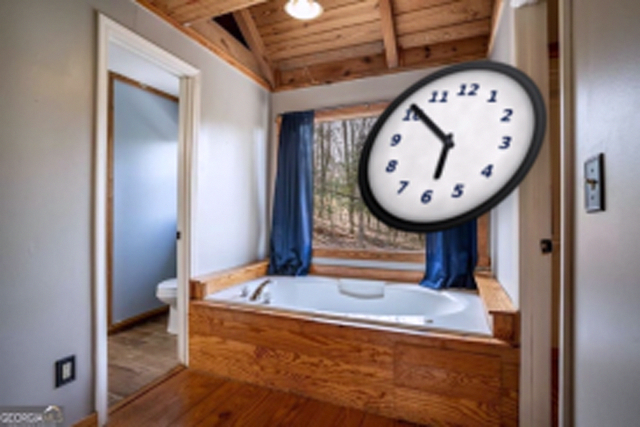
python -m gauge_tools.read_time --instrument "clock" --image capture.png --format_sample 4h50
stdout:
5h51
